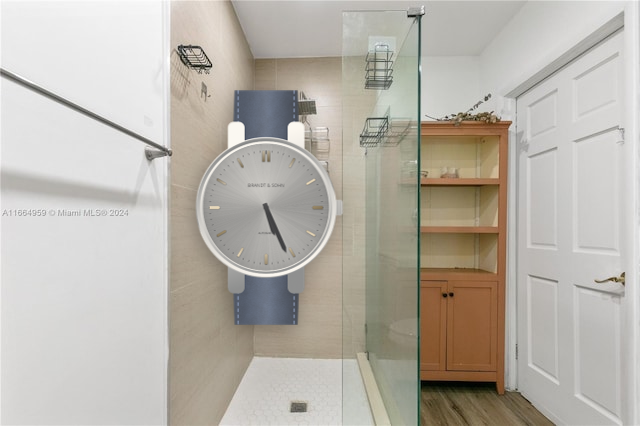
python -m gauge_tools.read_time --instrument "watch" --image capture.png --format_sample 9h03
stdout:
5h26
